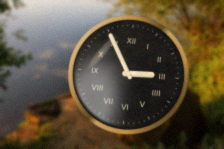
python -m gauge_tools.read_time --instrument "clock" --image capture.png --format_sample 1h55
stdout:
2h55
